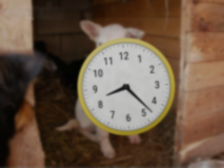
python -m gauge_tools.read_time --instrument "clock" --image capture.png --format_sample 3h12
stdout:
8h23
